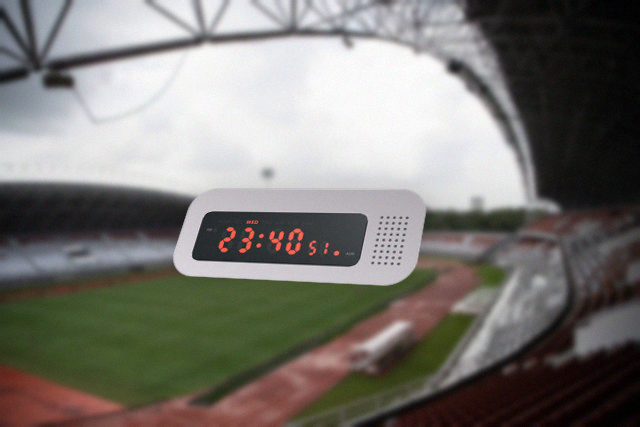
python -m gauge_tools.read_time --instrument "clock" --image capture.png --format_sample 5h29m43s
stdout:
23h40m51s
